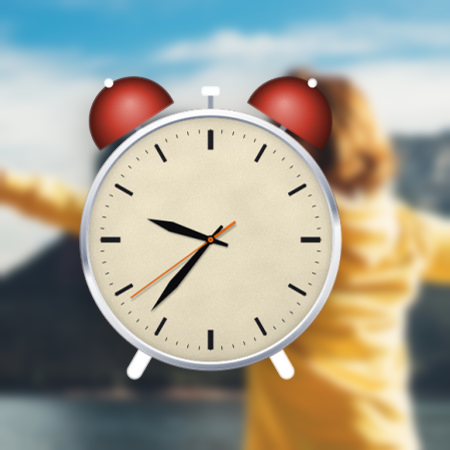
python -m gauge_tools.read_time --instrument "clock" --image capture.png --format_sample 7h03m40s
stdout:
9h36m39s
